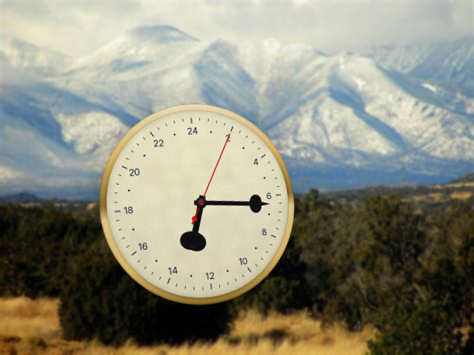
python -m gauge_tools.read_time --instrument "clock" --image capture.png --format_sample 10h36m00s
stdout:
13h16m05s
